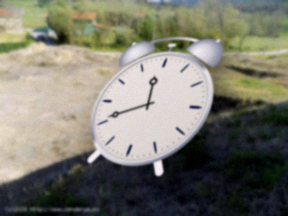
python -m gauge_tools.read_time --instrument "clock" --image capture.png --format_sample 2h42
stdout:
11h41
